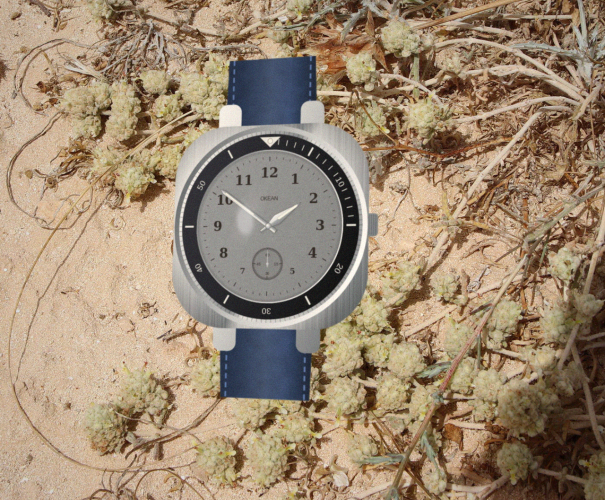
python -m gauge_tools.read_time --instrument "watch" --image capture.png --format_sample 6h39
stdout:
1h51
